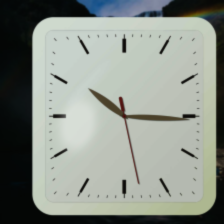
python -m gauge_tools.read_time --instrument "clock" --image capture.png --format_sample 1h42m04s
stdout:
10h15m28s
